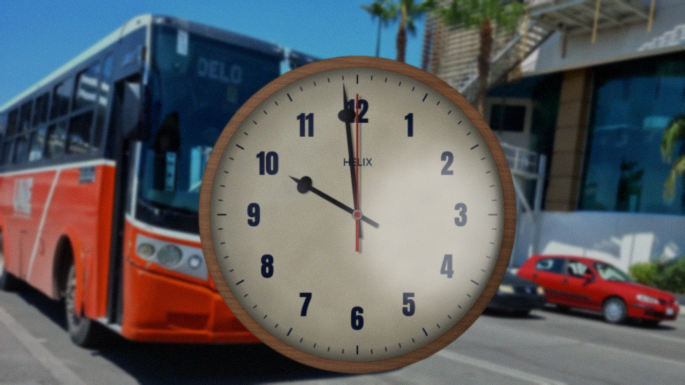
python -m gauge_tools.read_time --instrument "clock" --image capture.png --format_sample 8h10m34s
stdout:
9h59m00s
